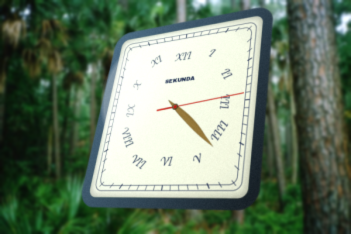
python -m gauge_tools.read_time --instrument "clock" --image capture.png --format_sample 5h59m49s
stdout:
4h22m14s
